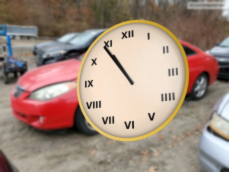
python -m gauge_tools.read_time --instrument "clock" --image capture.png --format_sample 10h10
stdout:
10h54
